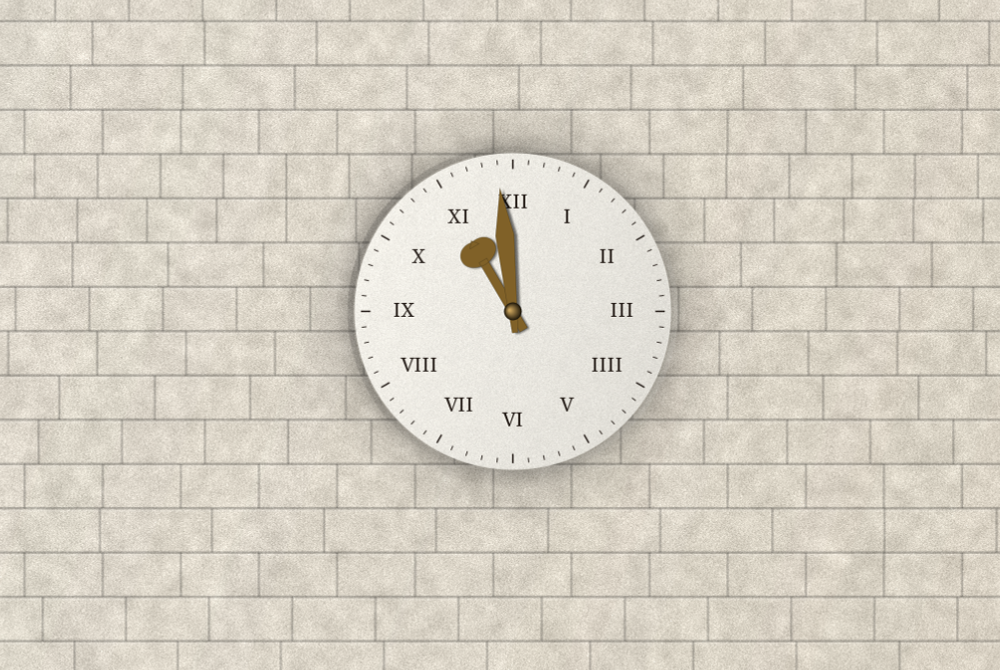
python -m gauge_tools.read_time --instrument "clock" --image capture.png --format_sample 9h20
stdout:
10h59
